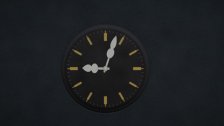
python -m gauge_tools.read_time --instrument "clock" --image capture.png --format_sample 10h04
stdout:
9h03
